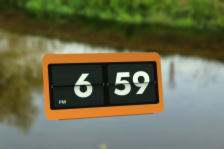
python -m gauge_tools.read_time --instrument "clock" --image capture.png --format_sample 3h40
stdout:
6h59
